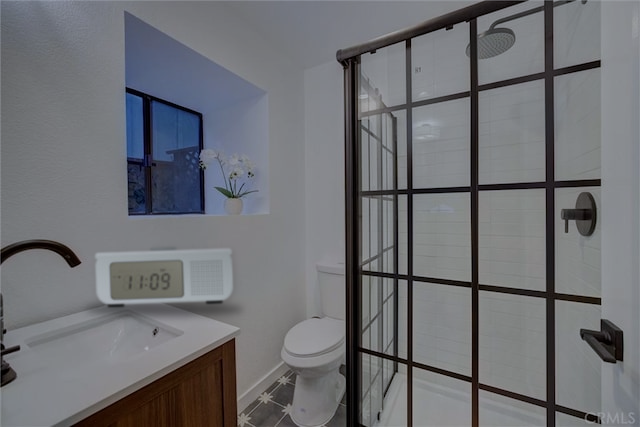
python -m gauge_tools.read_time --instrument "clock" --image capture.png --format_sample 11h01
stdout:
11h09
